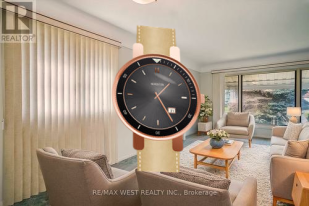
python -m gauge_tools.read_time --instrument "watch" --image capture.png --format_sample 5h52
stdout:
1h25
